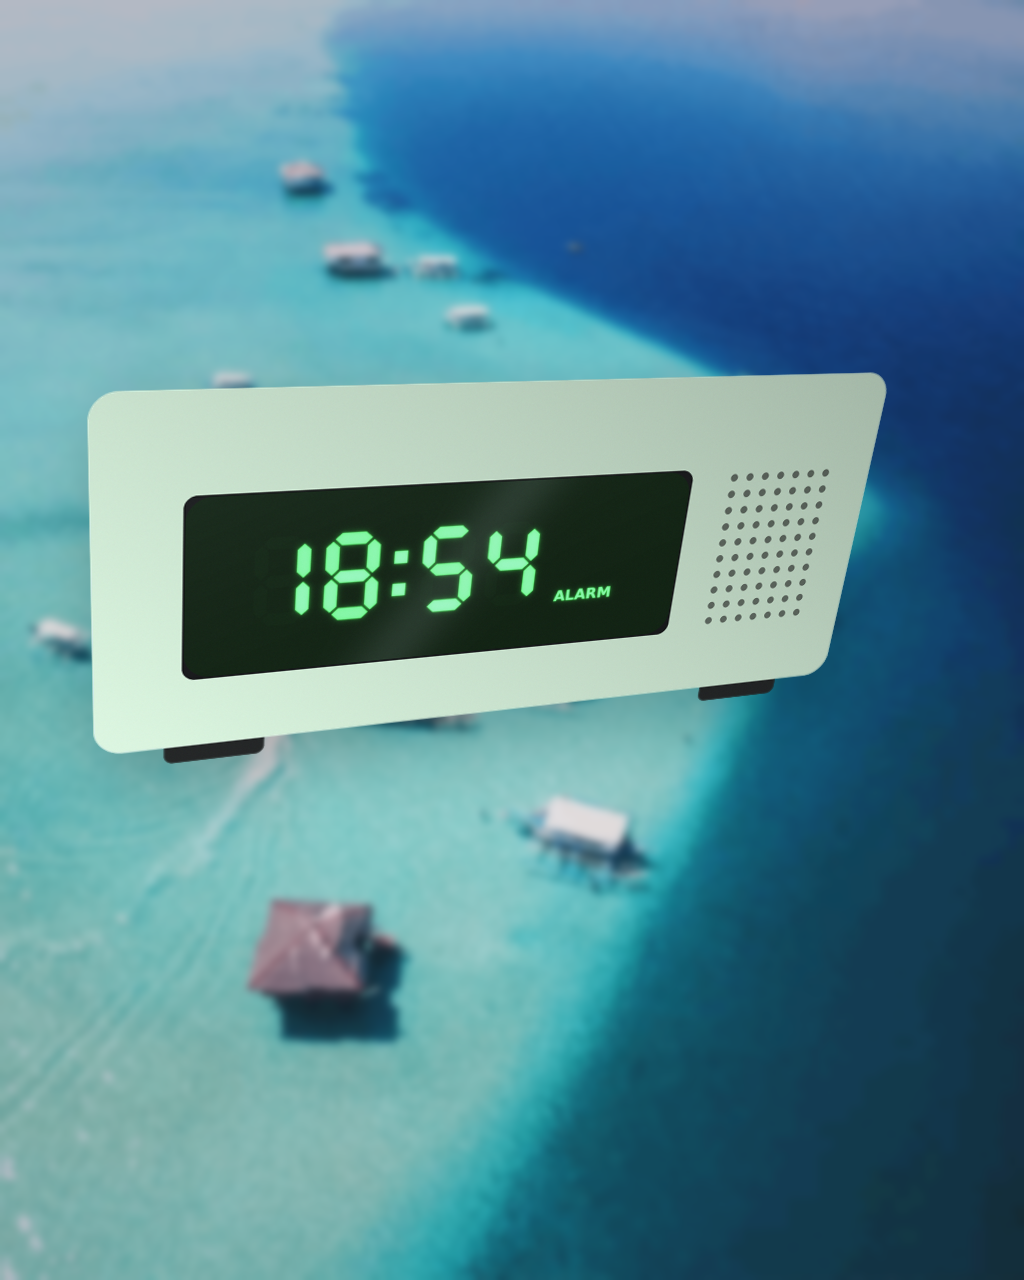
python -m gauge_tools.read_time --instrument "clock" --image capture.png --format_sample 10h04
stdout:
18h54
